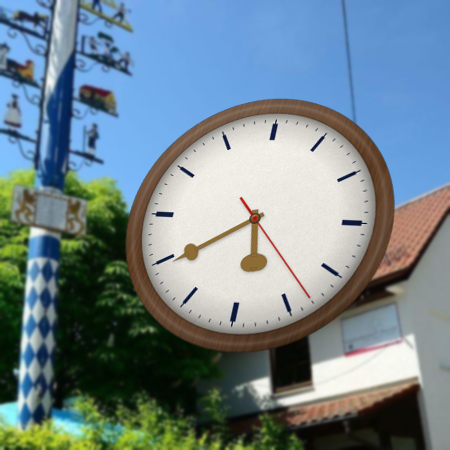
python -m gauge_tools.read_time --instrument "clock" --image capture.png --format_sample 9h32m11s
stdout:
5h39m23s
